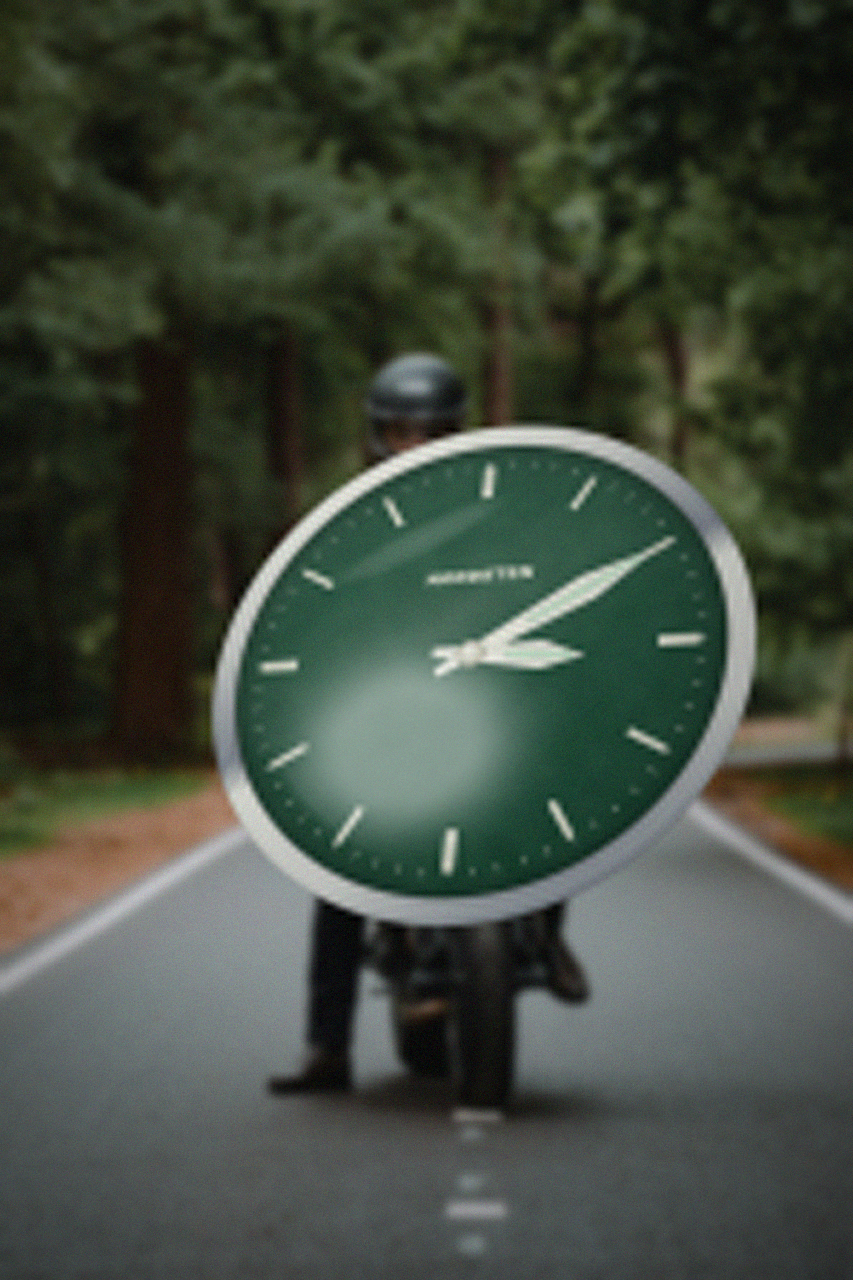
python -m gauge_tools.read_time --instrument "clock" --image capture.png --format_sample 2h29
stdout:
3h10
